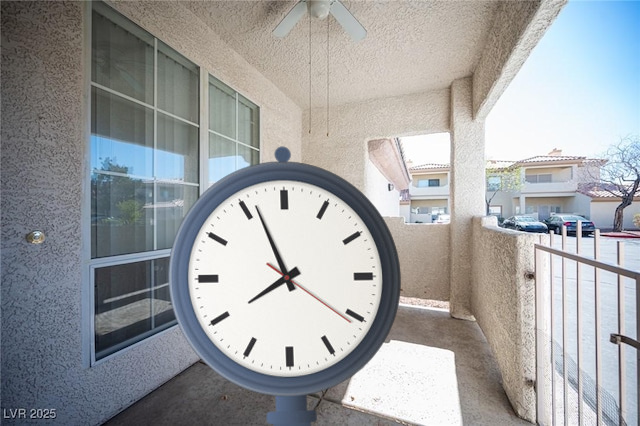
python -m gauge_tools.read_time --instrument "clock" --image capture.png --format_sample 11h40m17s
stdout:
7h56m21s
